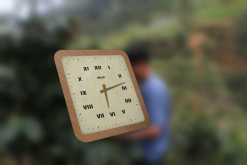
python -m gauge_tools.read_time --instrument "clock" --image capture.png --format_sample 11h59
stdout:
6h13
